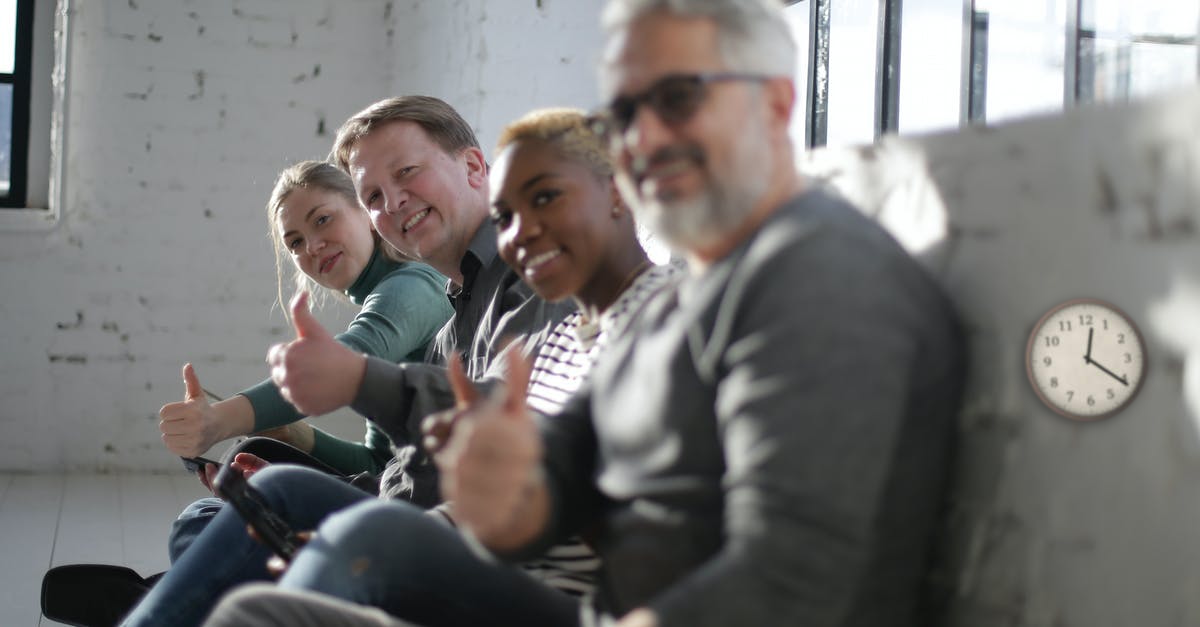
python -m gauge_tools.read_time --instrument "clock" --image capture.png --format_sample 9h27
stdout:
12h21
